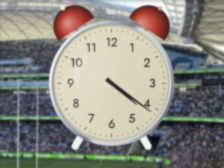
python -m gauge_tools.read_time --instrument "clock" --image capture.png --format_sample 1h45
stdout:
4h21
